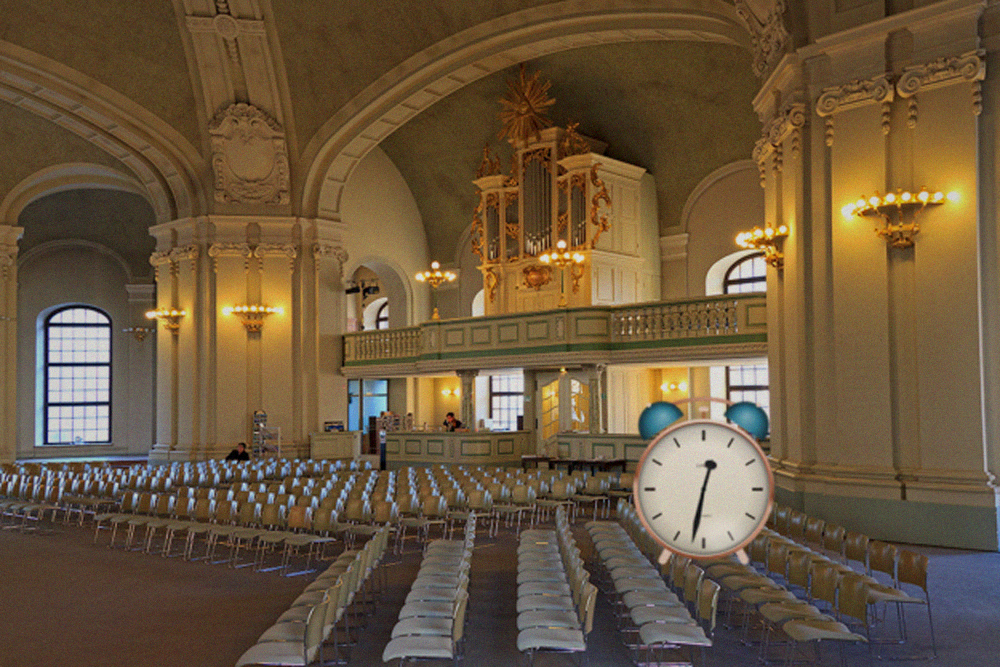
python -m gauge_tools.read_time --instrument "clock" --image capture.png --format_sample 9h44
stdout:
12h32
